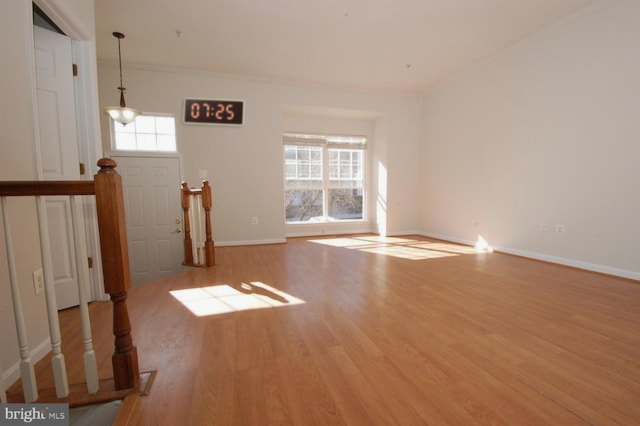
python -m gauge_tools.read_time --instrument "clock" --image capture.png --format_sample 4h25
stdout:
7h25
